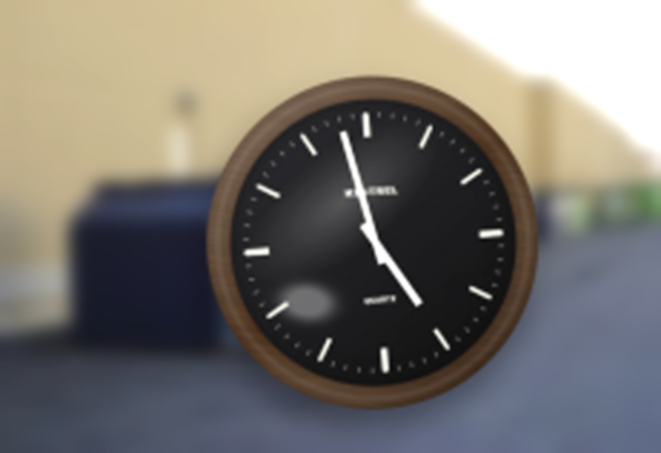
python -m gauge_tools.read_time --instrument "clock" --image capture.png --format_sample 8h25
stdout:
4h58
